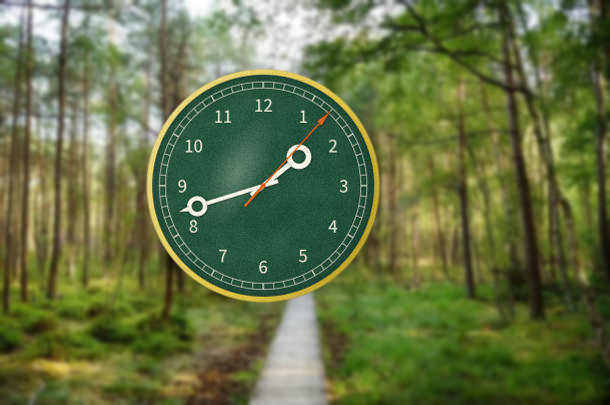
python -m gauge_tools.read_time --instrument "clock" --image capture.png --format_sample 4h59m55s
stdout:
1h42m07s
